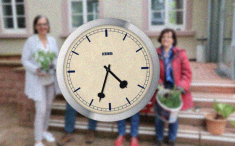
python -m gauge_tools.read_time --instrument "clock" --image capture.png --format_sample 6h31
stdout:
4h33
